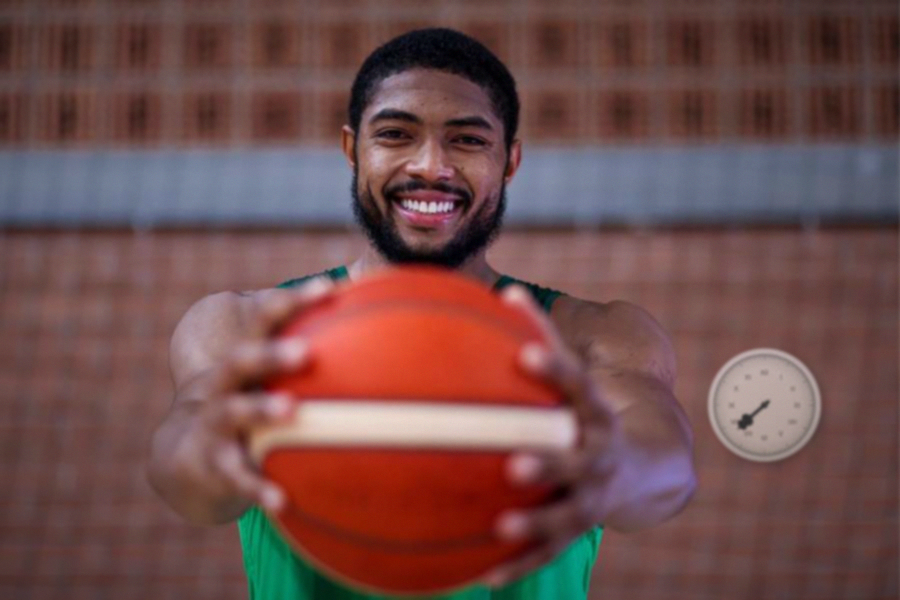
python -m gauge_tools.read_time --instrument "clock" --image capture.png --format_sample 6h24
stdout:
7h38
